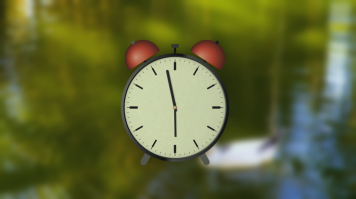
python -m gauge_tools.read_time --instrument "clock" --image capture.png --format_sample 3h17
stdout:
5h58
